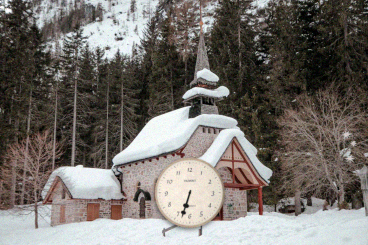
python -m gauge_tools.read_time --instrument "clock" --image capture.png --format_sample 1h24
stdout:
6h33
